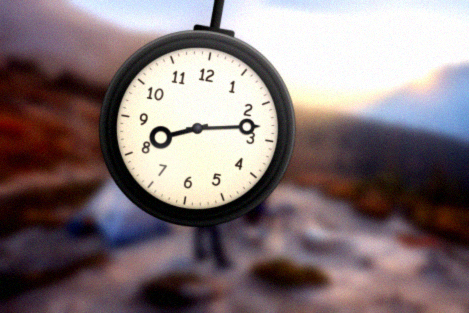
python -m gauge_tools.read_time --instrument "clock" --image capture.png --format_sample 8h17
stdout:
8h13
